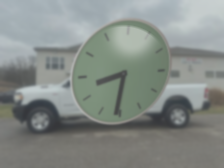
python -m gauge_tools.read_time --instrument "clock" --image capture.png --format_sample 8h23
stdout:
8h31
